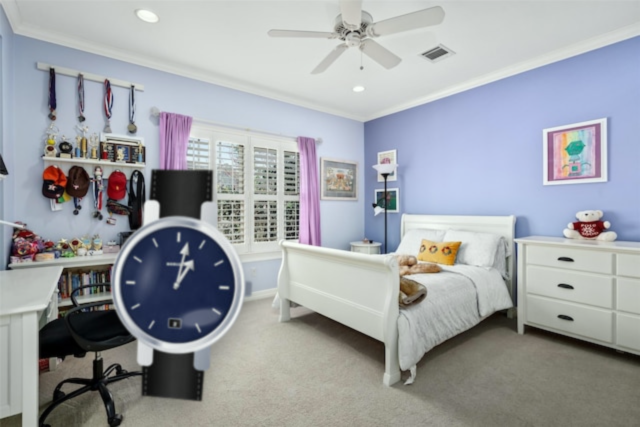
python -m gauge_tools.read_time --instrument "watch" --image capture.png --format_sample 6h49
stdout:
1h02
